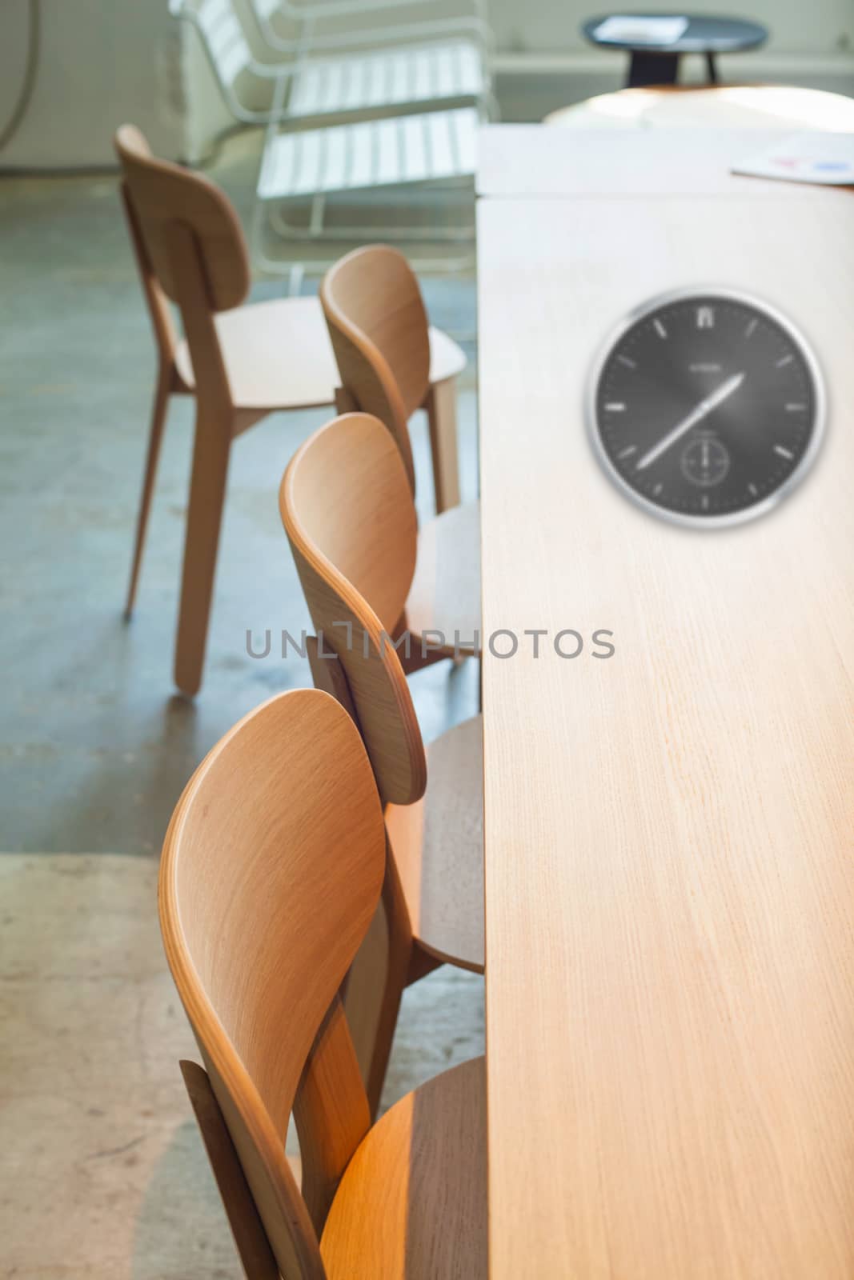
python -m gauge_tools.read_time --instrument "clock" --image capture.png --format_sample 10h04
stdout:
1h38
